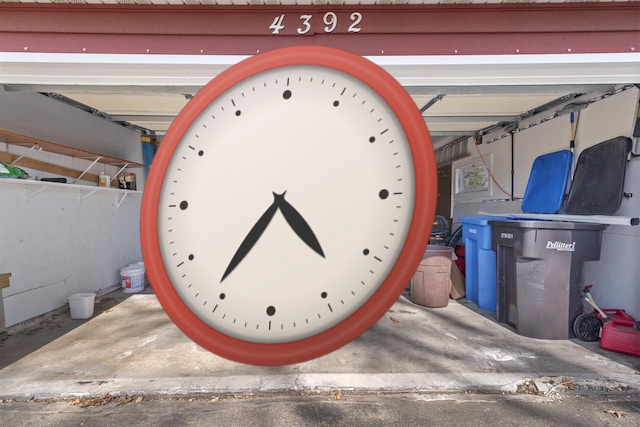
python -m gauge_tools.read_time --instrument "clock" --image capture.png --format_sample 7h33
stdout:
4h36
